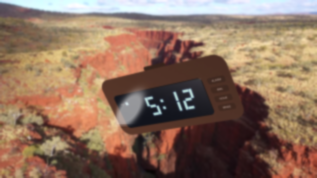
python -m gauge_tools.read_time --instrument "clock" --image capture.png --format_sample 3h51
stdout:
5h12
